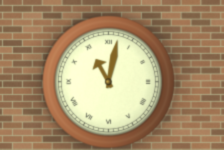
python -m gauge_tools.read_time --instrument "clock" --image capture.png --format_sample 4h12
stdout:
11h02
